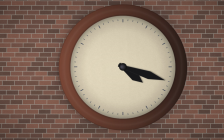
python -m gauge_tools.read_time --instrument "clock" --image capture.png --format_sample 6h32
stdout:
4h18
